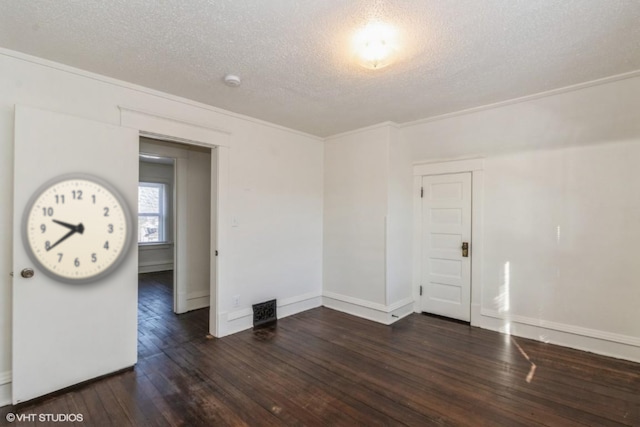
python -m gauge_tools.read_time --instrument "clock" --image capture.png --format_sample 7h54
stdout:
9h39
